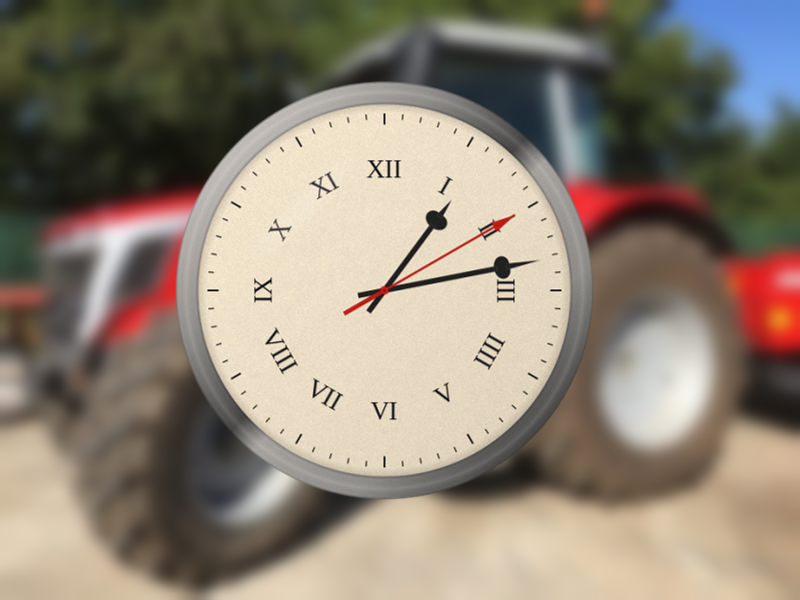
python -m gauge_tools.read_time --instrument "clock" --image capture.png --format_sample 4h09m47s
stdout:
1h13m10s
